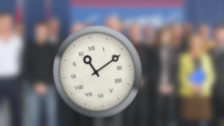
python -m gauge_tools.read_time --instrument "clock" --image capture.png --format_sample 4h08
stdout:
11h11
